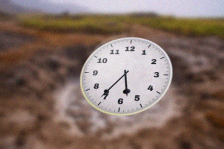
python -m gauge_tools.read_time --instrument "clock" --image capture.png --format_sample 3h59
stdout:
5h36
